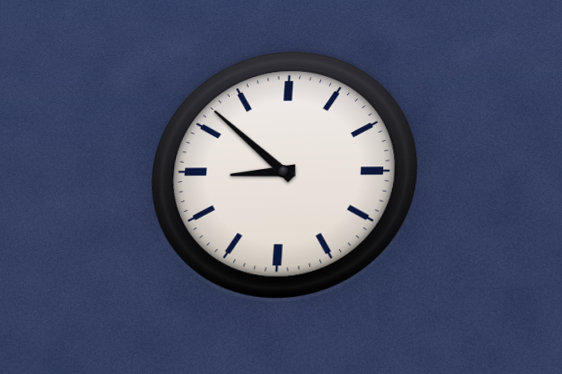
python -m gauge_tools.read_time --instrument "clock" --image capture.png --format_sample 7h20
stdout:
8h52
